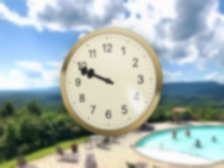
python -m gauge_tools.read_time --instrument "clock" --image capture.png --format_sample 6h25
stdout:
9h49
